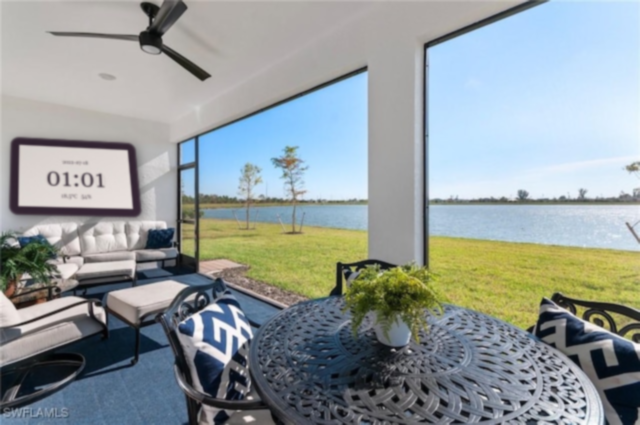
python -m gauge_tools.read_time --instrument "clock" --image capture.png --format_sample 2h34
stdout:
1h01
